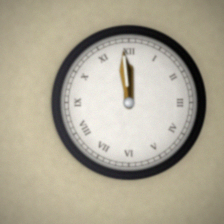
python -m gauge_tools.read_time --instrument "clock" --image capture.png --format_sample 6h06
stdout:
11h59
